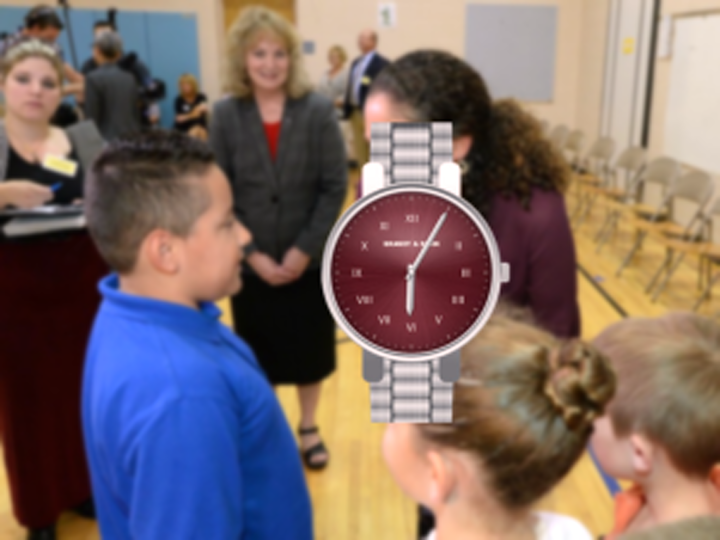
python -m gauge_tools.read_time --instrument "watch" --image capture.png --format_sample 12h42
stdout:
6h05
